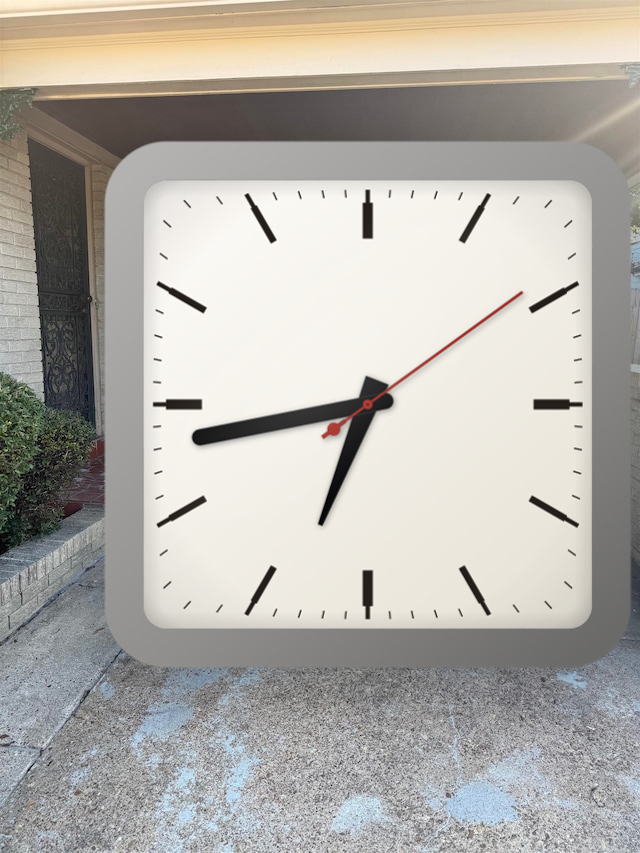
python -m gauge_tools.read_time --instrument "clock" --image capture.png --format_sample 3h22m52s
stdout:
6h43m09s
